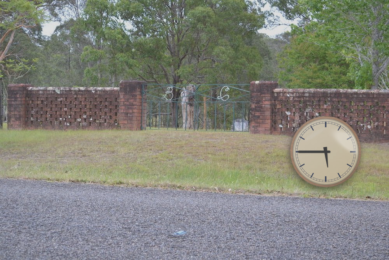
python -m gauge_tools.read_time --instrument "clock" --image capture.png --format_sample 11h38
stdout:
5h45
